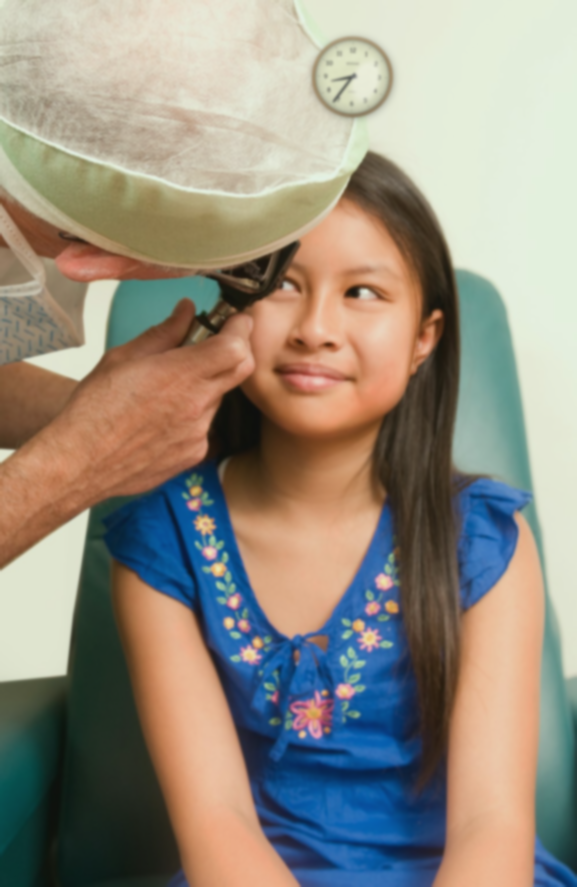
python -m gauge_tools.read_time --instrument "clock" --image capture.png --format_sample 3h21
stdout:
8h36
